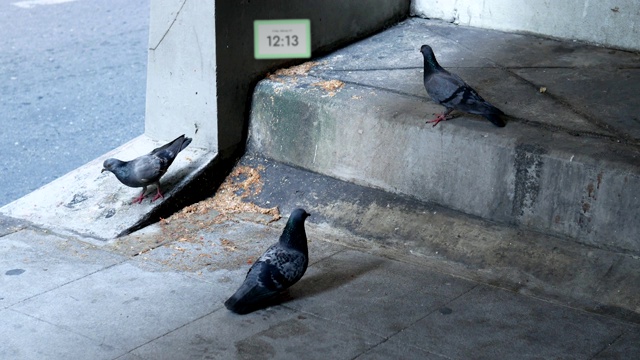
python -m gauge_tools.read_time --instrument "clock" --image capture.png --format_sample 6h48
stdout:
12h13
